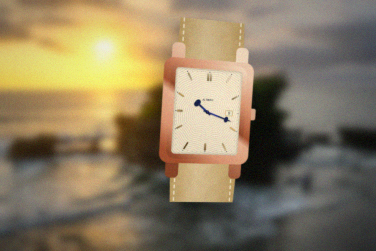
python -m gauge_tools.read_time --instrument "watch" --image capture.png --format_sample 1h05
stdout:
10h18
